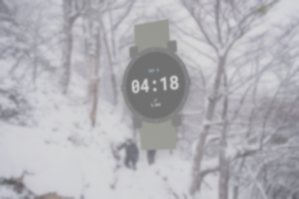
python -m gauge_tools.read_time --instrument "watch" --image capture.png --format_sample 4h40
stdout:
4h18
